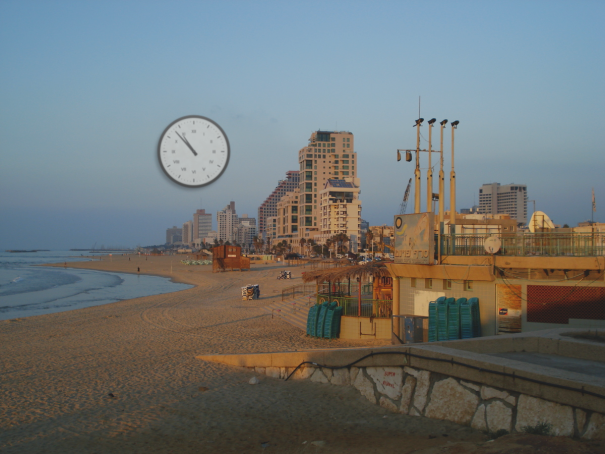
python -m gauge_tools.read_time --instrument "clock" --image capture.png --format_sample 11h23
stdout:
10h53
